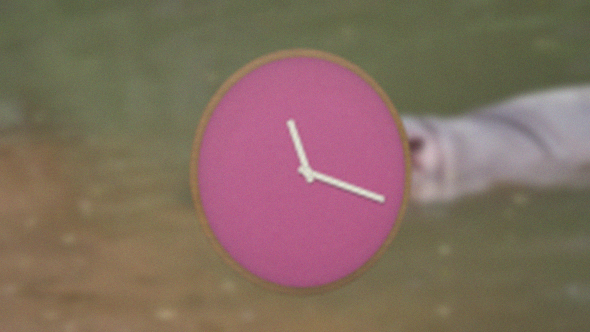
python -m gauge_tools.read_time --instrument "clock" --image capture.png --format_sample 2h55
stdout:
11h18
